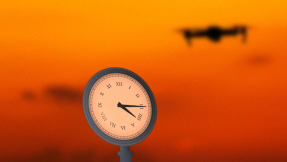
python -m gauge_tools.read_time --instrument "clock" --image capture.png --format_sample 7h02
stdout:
4h15
